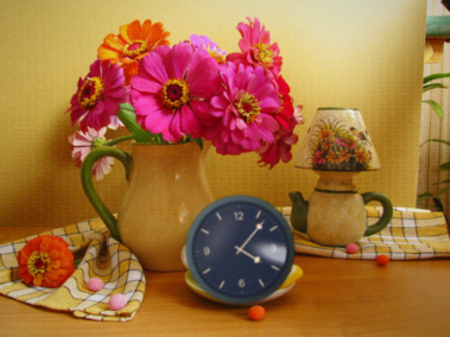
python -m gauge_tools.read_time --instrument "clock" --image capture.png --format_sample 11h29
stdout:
4h07
